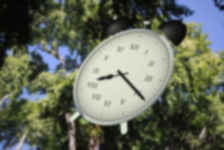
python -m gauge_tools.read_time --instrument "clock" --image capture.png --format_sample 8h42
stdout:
8h20
